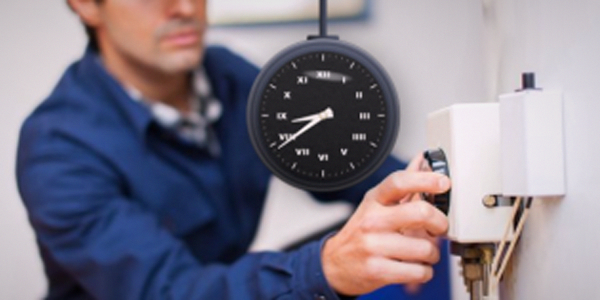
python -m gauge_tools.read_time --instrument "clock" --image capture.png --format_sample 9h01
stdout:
8h39
